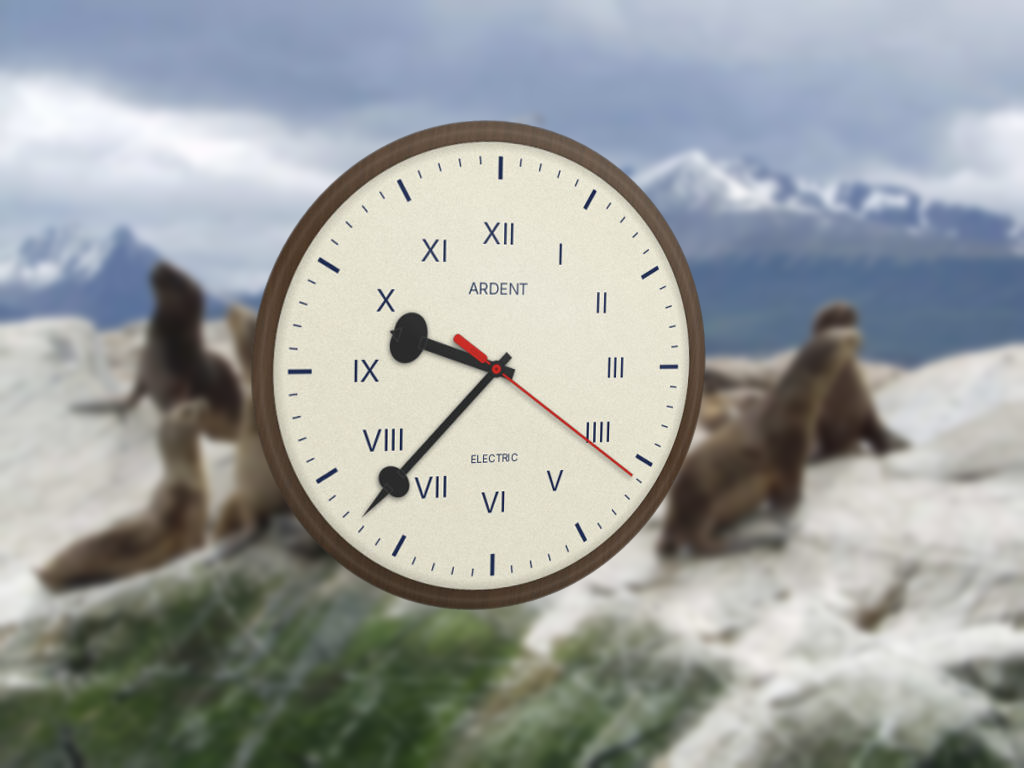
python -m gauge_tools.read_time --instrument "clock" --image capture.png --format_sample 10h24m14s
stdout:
9h37m21s
